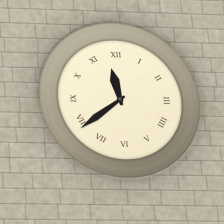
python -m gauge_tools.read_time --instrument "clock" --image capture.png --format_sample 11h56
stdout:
11h39
